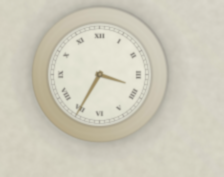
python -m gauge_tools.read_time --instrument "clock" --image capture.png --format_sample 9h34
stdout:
3h35
